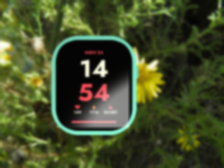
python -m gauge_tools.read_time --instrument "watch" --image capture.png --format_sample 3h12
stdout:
14h54
